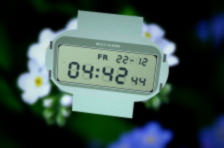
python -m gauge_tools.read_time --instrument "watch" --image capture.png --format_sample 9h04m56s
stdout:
4h42m44s
